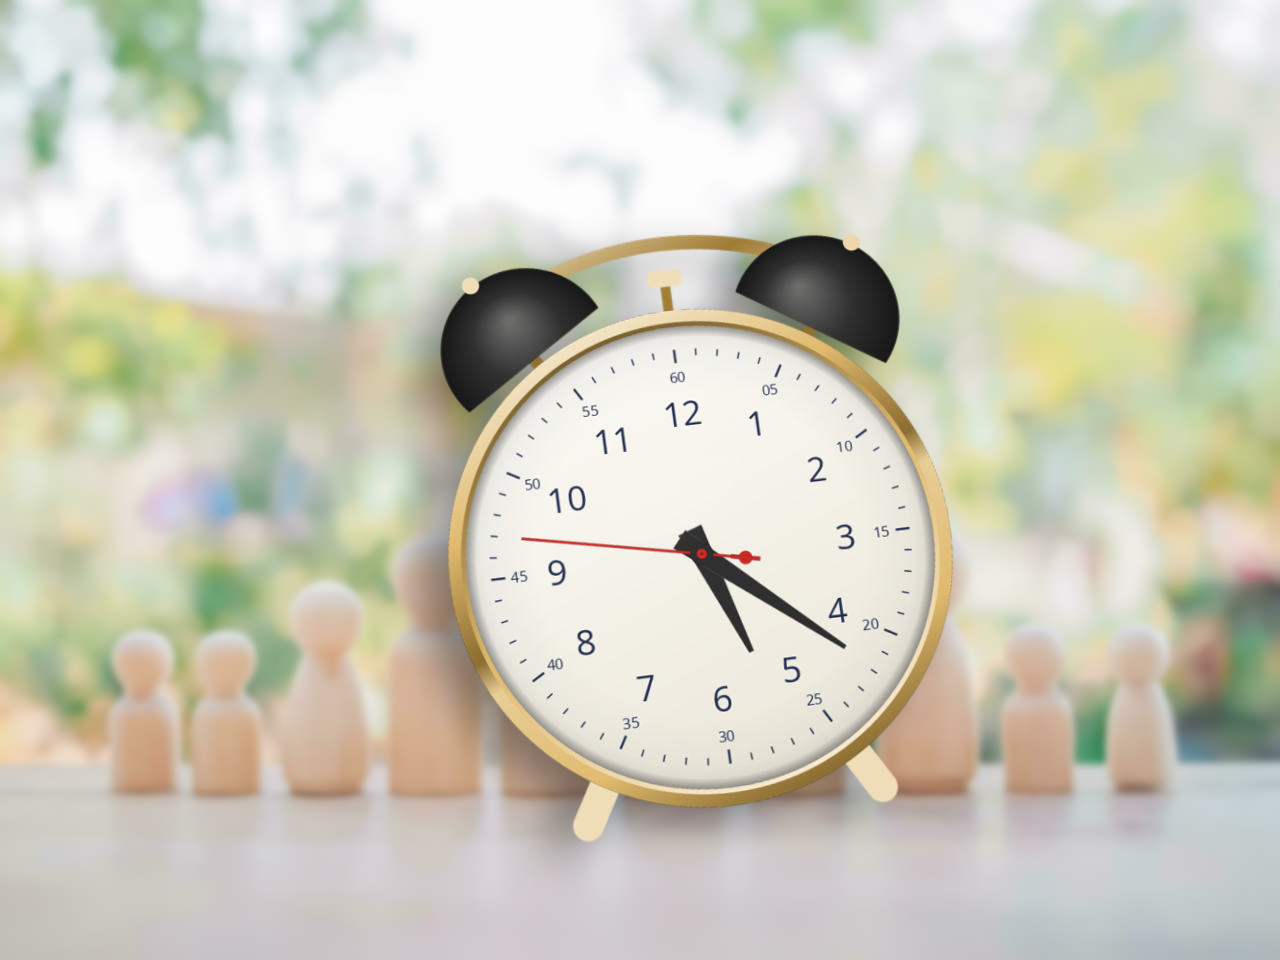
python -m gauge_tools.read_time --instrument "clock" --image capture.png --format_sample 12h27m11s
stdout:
5h21m47s
